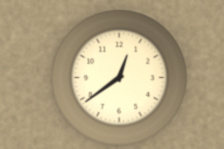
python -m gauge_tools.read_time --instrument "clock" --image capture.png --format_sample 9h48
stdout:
12h39
